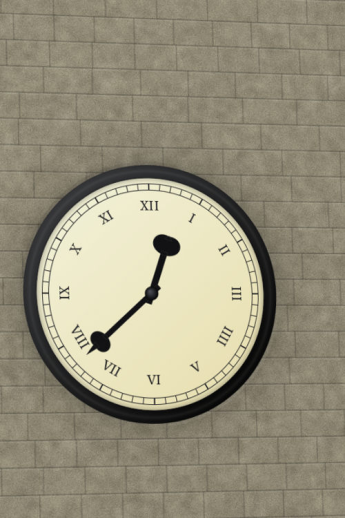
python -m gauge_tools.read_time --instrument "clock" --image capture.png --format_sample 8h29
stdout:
12h38
